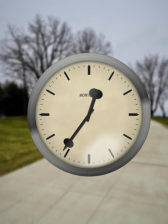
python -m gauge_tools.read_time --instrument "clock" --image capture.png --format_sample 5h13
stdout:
12h36
